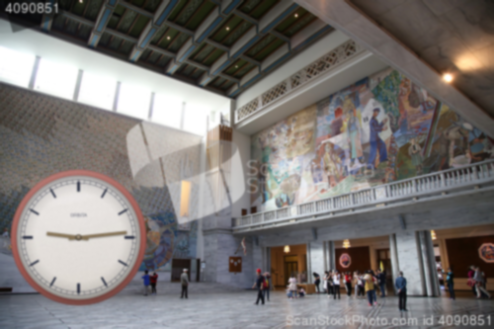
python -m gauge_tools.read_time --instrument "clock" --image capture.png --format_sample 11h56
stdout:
9h14
